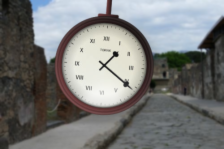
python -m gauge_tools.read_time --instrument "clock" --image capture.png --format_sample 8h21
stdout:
1h21
